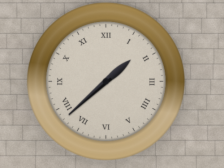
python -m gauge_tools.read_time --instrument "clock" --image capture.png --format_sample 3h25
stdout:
1h38
